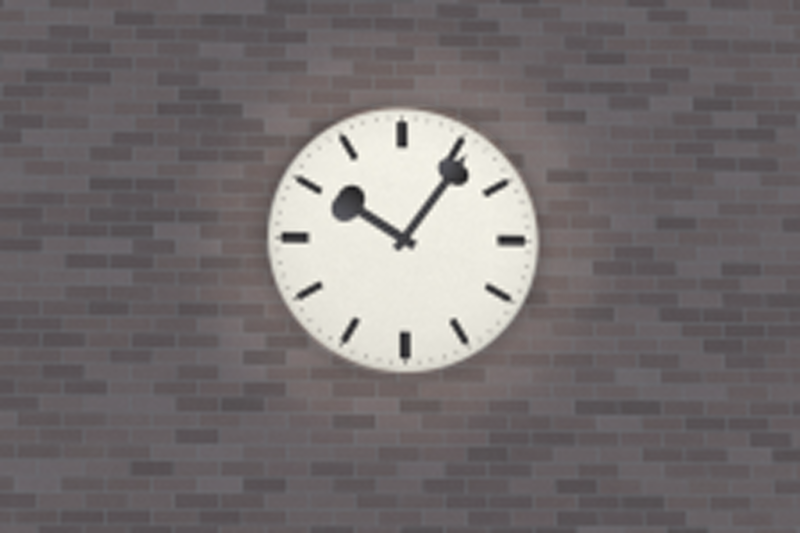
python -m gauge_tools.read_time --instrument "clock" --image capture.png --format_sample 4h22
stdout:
10h06
